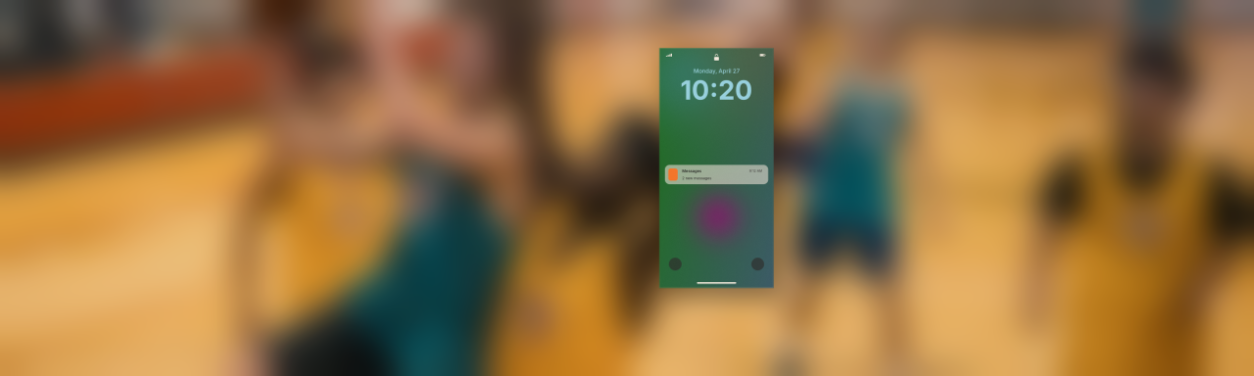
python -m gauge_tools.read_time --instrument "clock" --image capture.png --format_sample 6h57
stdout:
10h20
